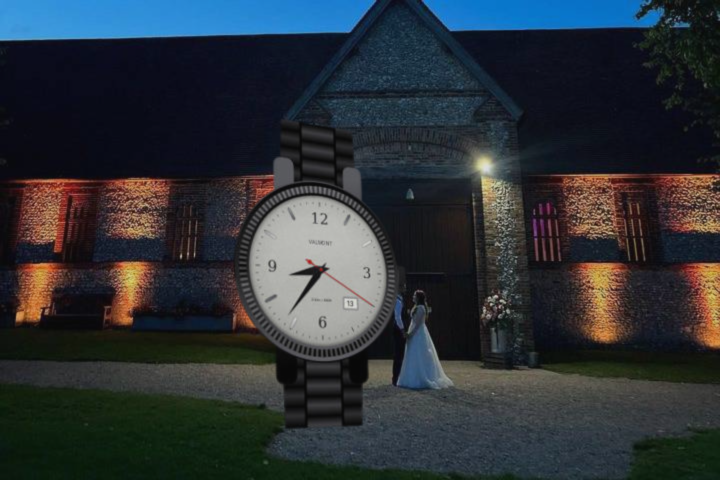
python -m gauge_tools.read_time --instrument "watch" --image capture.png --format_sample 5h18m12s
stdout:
8h36m20s
